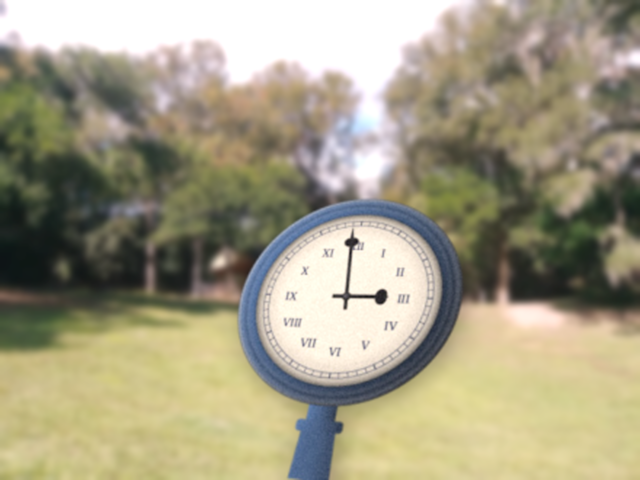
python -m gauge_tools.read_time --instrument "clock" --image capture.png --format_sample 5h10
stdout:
2h59
